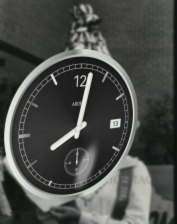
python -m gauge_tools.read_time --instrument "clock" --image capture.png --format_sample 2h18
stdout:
8h02
